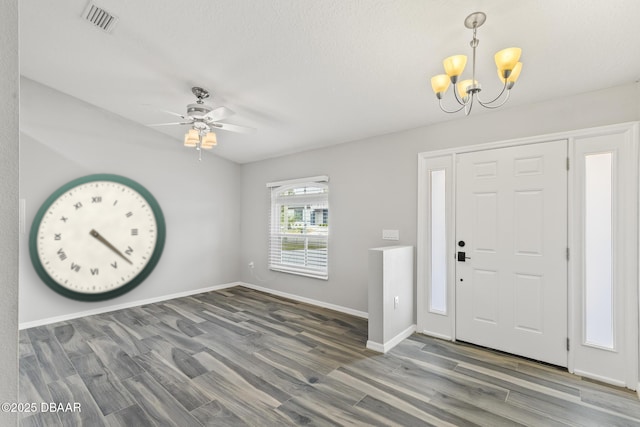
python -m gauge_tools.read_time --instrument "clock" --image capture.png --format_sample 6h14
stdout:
4h22
